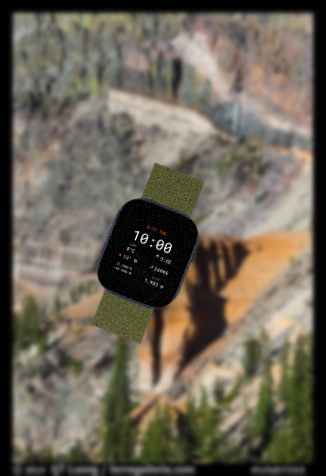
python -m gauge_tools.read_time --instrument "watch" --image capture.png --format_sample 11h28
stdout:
10h00
